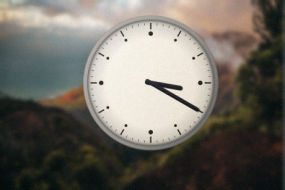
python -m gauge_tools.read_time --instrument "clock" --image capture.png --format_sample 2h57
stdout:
3h20
